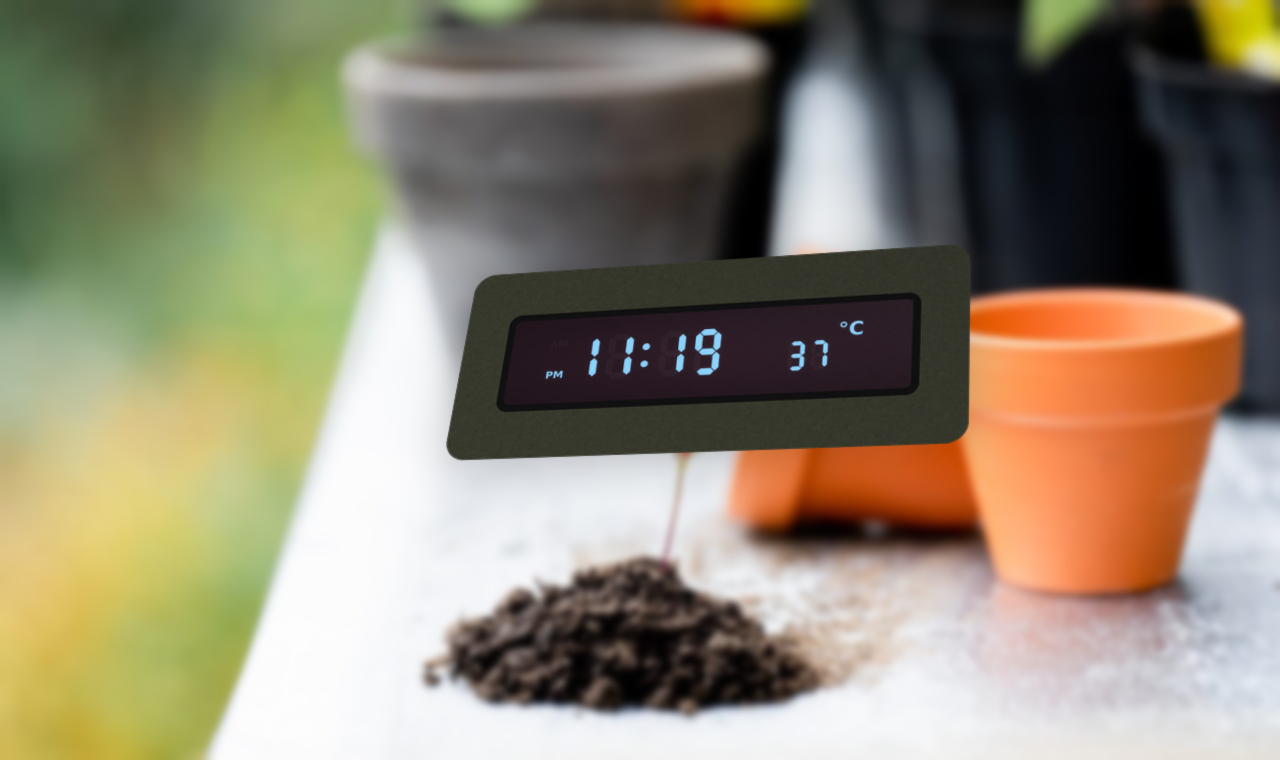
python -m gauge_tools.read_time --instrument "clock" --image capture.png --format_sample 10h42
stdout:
11h19
